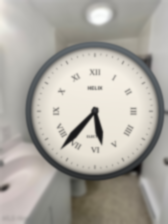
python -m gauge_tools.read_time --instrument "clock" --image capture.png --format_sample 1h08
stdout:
5h37
